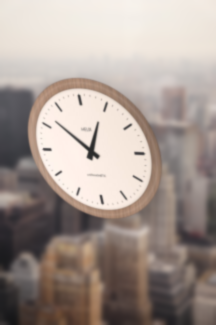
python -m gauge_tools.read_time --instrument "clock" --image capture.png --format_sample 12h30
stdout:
12h52
